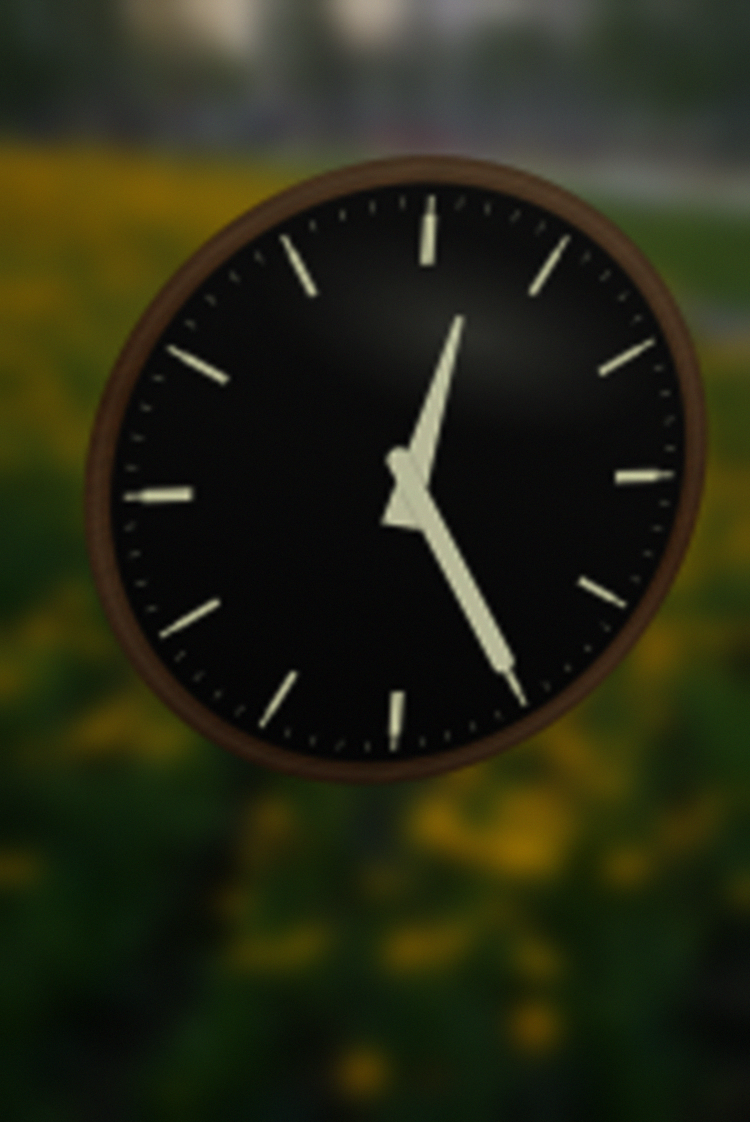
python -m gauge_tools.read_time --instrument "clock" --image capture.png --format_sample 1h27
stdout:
12h25
